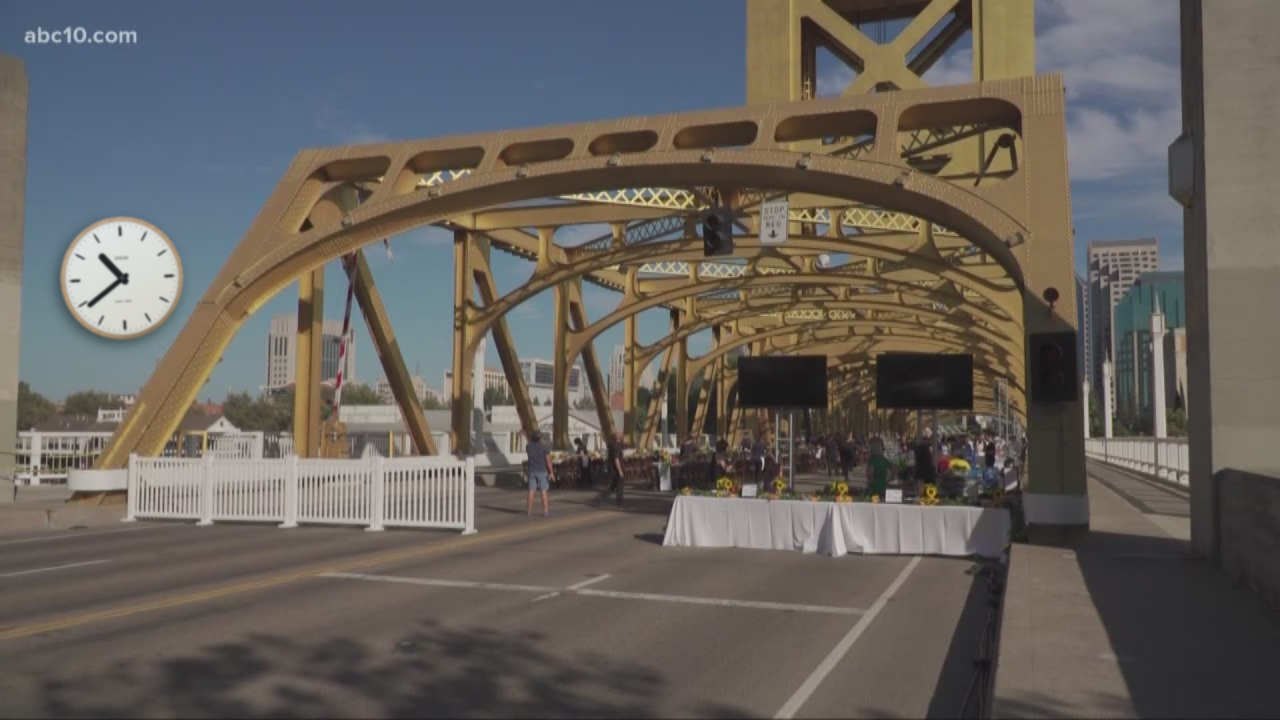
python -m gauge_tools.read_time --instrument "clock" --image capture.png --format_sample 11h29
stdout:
10h39
